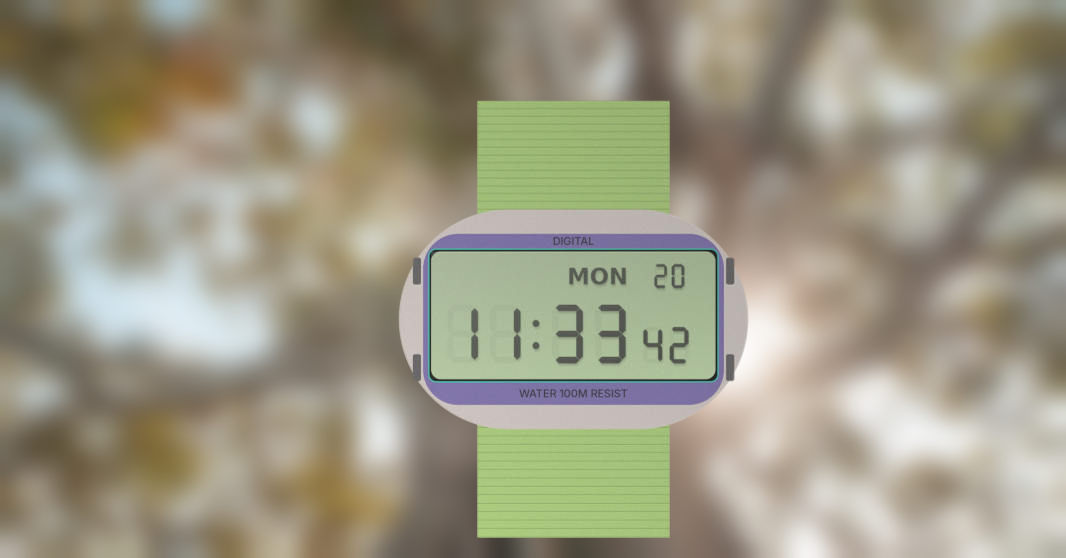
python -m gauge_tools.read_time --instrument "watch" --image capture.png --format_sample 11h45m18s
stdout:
11h33m42s
